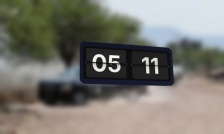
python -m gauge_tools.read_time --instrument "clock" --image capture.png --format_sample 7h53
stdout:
5h11
